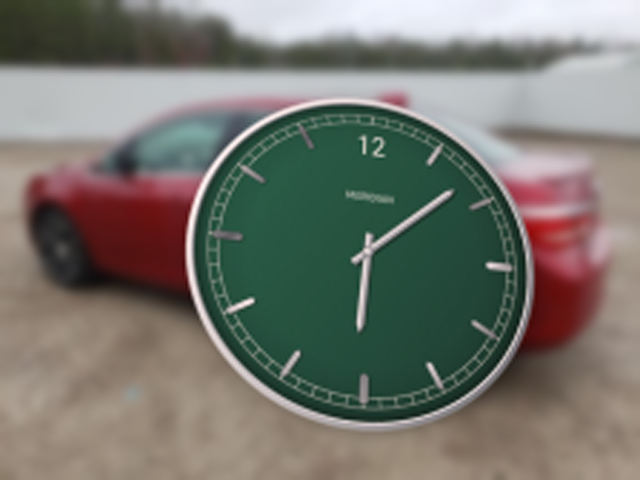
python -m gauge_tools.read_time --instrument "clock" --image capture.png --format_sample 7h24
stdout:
6h08
